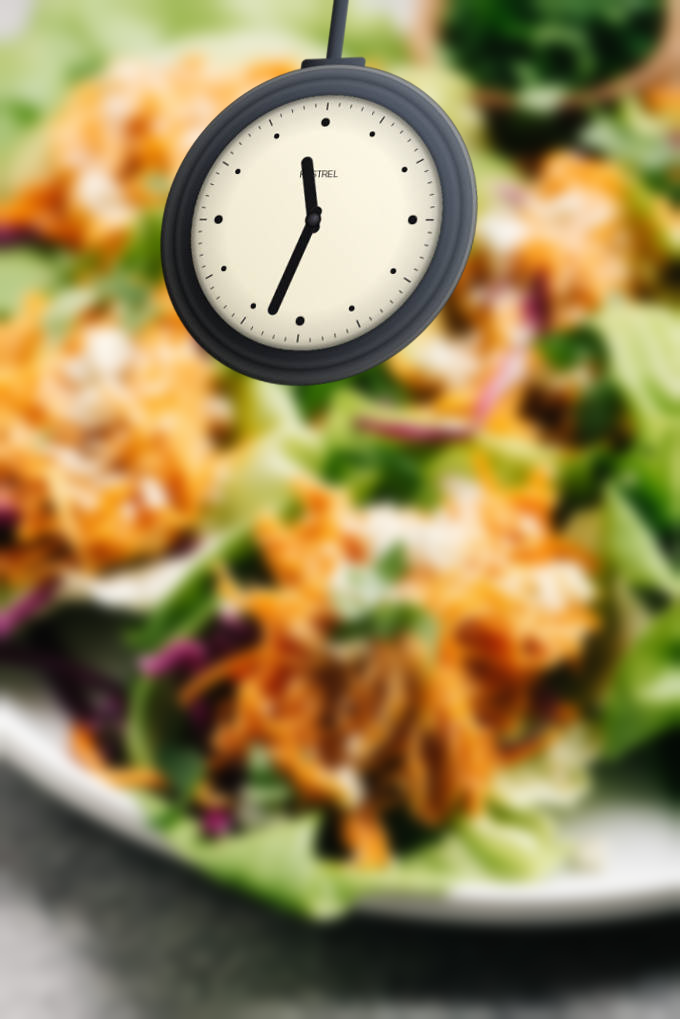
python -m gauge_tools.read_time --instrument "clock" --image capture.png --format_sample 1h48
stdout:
11h33
